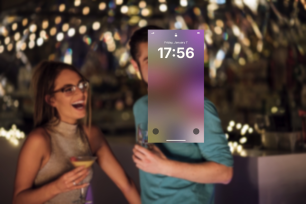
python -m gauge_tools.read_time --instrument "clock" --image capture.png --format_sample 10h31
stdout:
17h56
